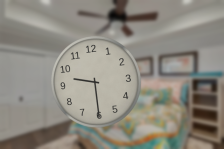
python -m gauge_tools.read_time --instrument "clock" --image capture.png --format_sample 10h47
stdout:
9h30
